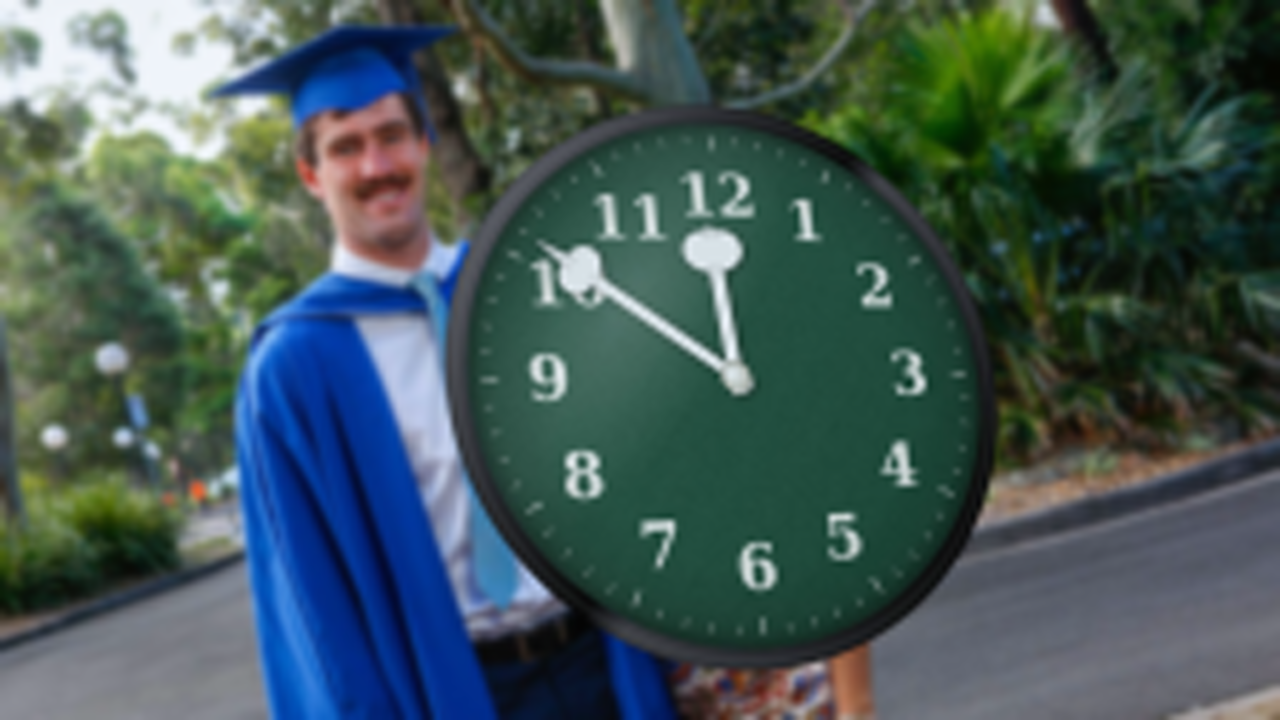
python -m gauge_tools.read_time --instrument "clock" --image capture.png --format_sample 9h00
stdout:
11h51
